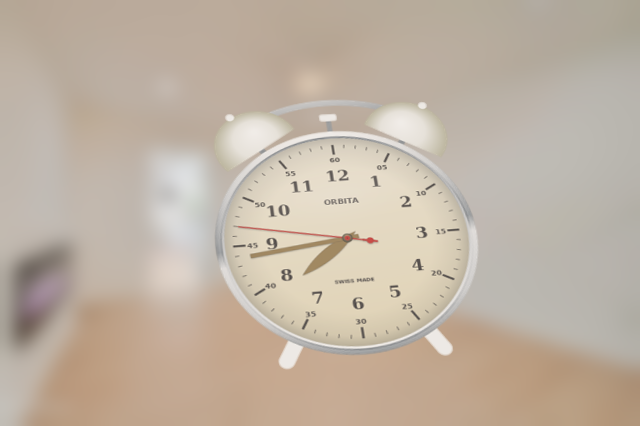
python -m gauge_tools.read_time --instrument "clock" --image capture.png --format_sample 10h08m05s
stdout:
7h43m47s
